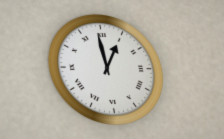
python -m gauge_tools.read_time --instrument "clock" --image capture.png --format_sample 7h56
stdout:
12h59
